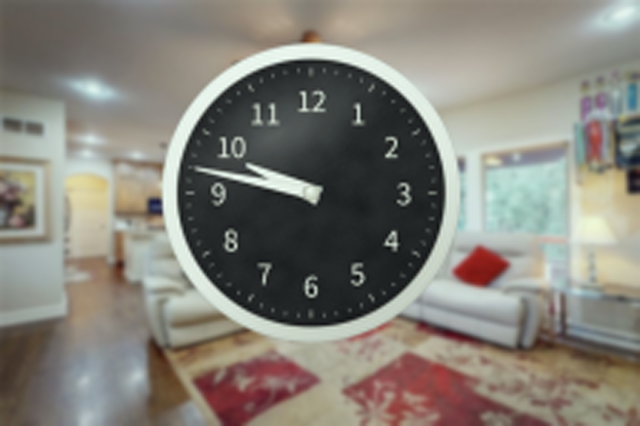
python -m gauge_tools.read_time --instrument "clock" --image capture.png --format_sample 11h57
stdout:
9h47
